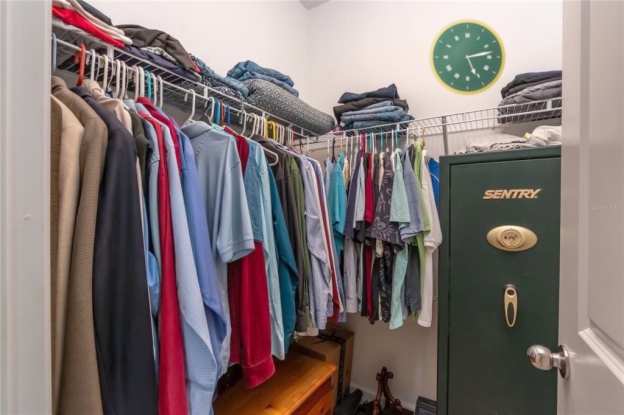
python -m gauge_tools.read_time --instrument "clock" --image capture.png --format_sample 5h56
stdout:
5h13
